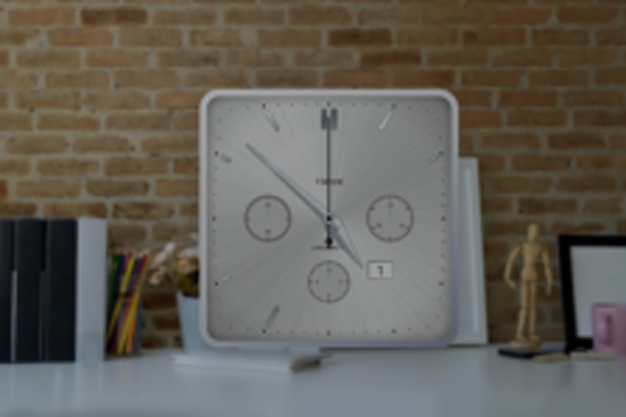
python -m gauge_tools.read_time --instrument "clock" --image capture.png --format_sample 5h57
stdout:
4h52
